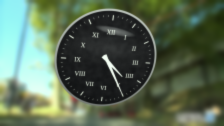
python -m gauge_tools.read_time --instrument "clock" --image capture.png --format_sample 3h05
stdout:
4h25
